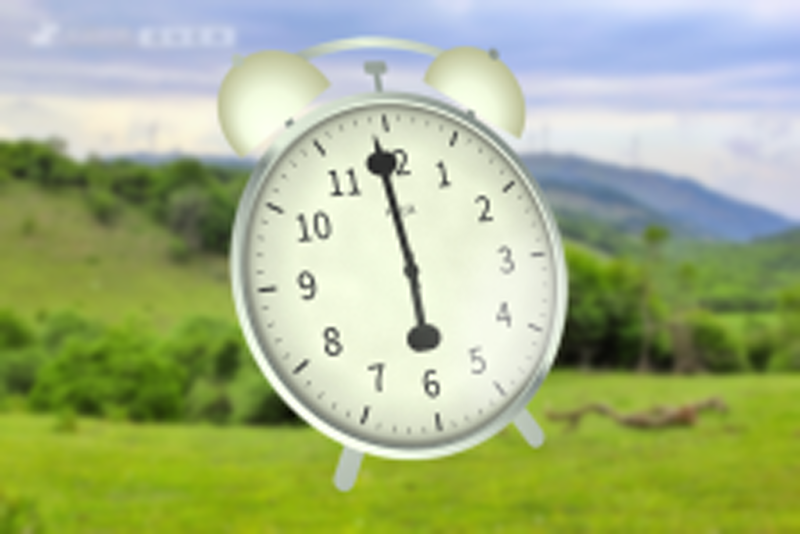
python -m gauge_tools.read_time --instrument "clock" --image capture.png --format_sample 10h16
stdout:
5h59
